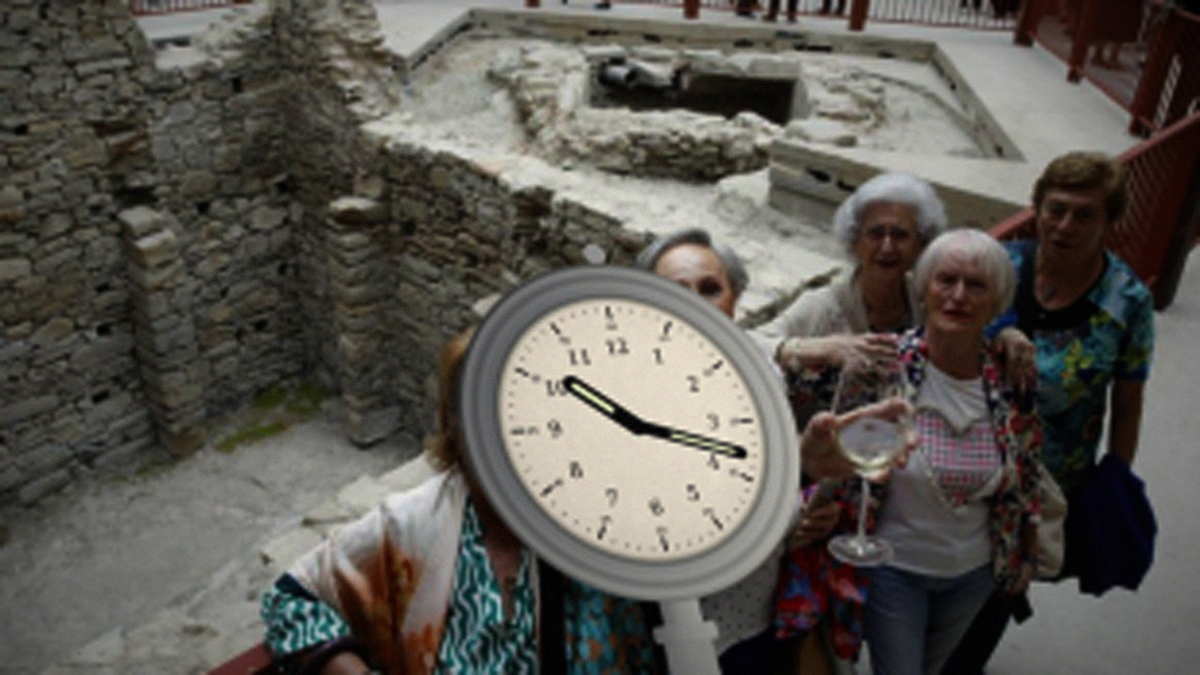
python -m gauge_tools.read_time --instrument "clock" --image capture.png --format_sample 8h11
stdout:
10h18
